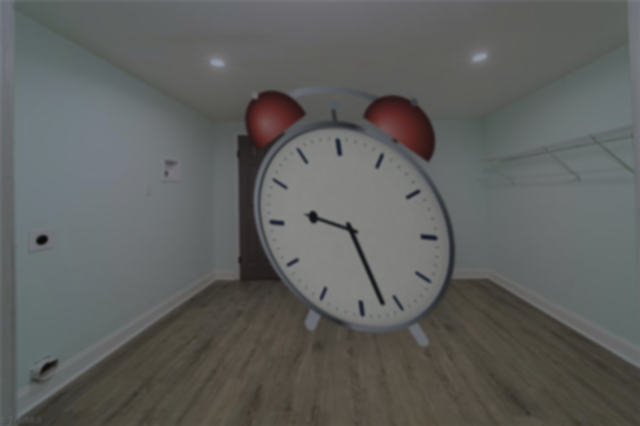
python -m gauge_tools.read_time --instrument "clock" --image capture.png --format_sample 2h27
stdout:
9h27
